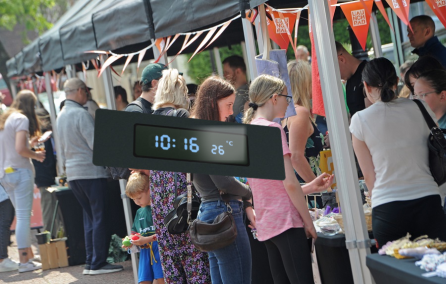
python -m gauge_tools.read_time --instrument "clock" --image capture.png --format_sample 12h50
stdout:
10h16
